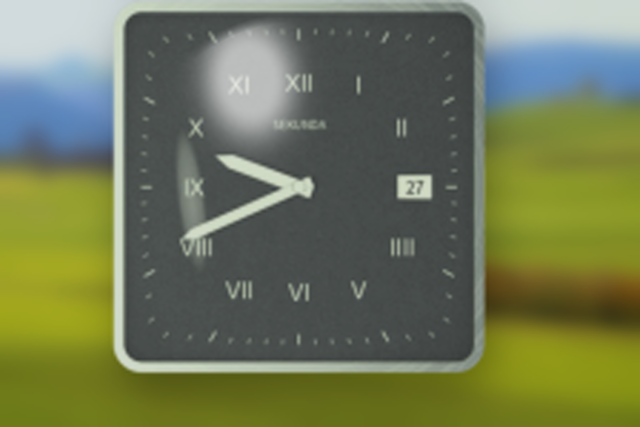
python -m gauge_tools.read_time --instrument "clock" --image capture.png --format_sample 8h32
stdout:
9h41
